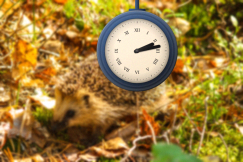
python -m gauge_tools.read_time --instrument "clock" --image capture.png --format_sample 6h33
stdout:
2h13
